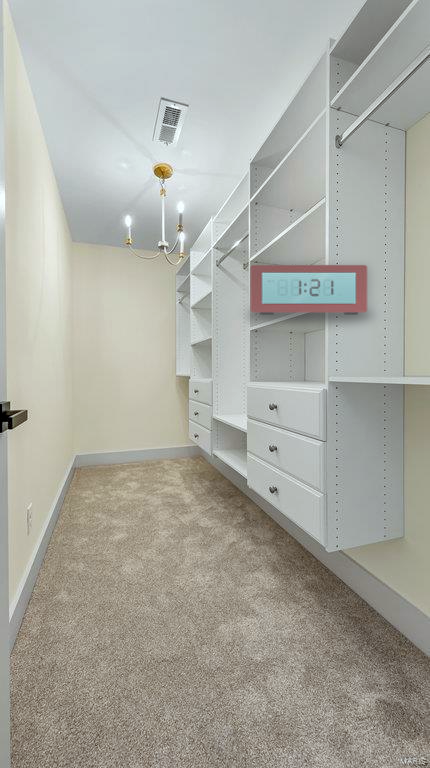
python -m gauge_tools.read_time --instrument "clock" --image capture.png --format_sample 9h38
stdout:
1h21
